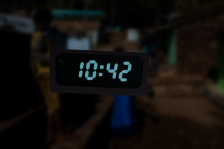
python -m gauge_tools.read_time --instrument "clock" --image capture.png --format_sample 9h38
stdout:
10h42
